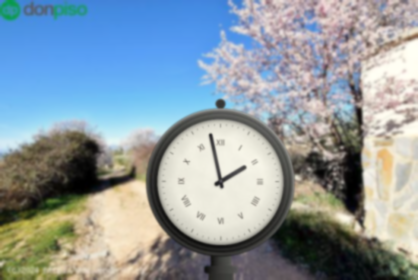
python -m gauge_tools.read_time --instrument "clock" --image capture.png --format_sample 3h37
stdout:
1h58
